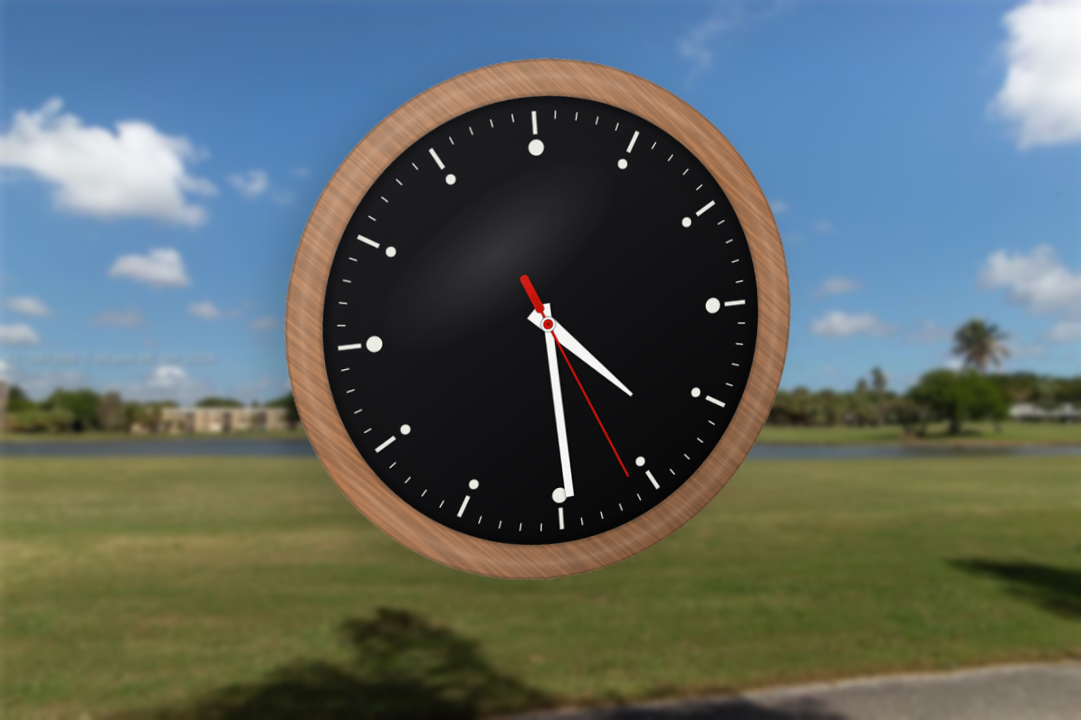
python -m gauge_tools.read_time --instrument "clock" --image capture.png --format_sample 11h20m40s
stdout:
4h29m26s
